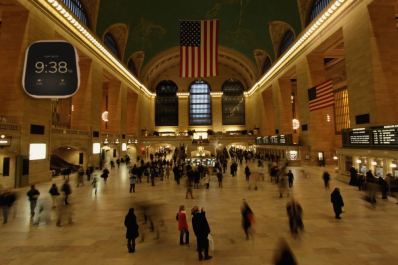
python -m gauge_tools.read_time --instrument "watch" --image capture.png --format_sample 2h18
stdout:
9h38
